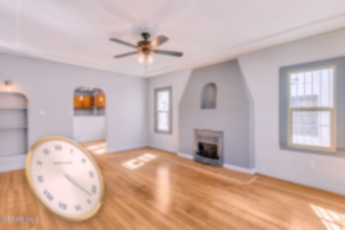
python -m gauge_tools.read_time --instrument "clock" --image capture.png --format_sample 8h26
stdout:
4h22
